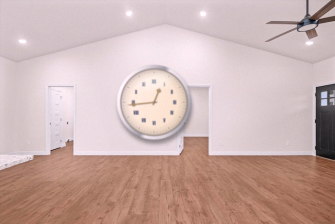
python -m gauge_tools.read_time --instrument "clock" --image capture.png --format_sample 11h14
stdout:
12h44
